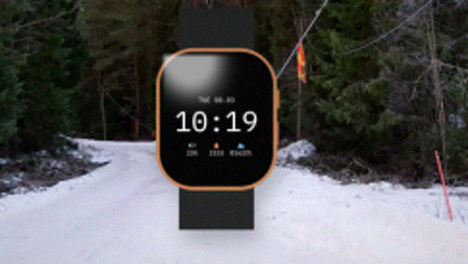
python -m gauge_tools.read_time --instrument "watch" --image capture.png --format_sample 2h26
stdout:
10h19
